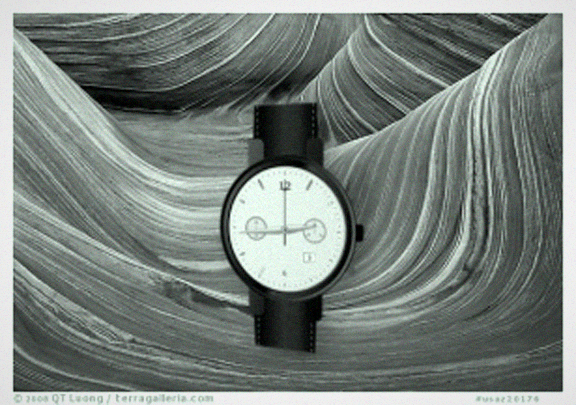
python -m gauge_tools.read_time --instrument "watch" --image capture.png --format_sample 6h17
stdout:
2h44
